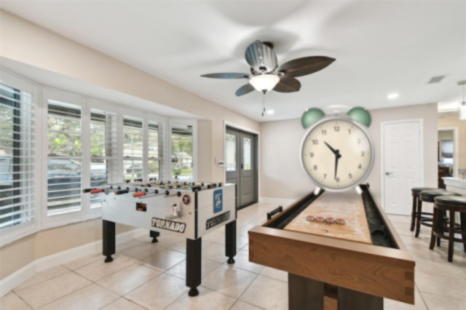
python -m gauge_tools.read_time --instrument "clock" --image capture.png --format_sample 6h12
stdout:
10h31
